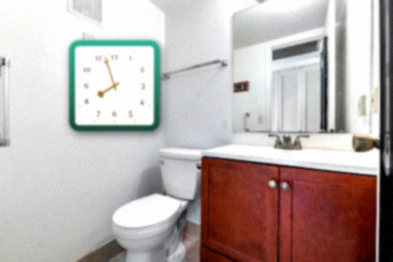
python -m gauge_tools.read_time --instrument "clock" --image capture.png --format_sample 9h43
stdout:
7h57
